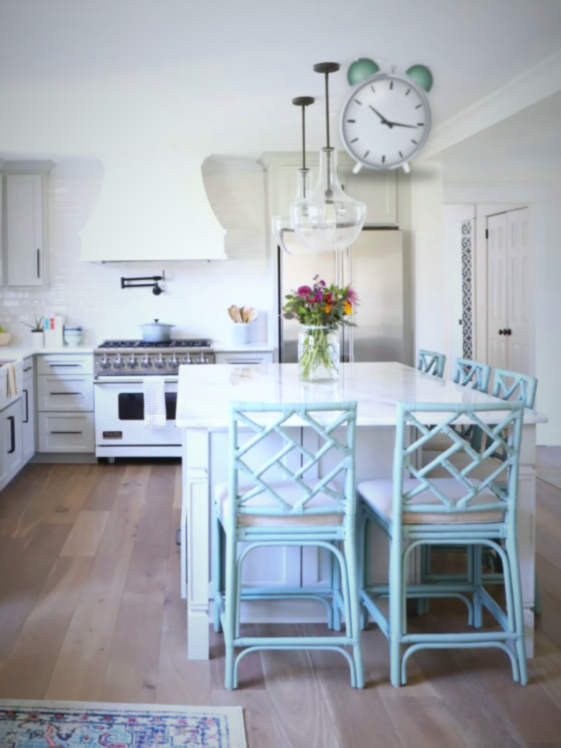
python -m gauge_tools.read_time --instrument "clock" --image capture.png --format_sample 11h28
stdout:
10h16
